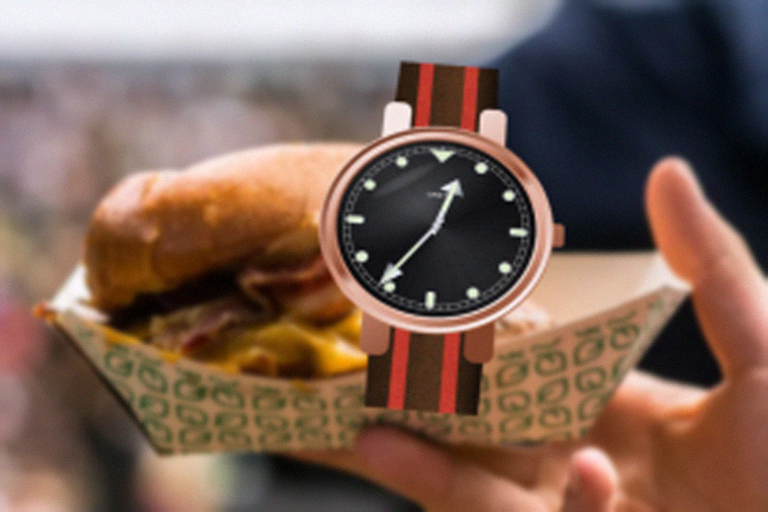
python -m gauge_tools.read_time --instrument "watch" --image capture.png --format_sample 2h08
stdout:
12h36
